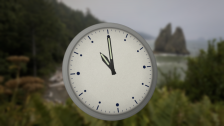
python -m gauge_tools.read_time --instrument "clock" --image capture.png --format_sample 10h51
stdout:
11h00
